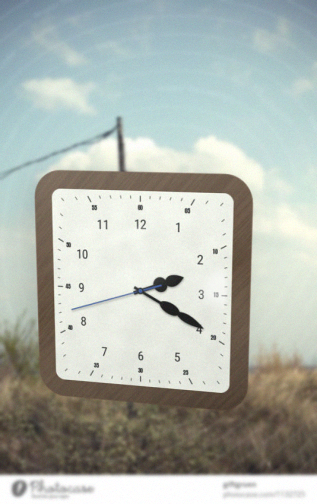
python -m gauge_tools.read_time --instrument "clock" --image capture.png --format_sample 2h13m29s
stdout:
2h19m42s
